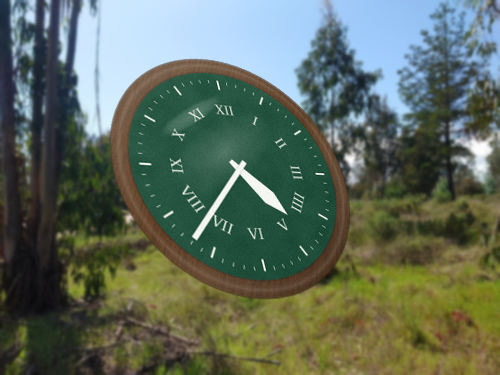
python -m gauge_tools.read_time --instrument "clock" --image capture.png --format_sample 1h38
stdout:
4h37
